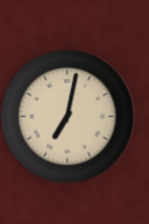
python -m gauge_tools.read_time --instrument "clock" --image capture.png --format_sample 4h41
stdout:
7h02
